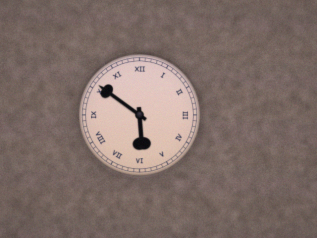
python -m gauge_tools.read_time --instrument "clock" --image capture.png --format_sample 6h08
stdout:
5h51
